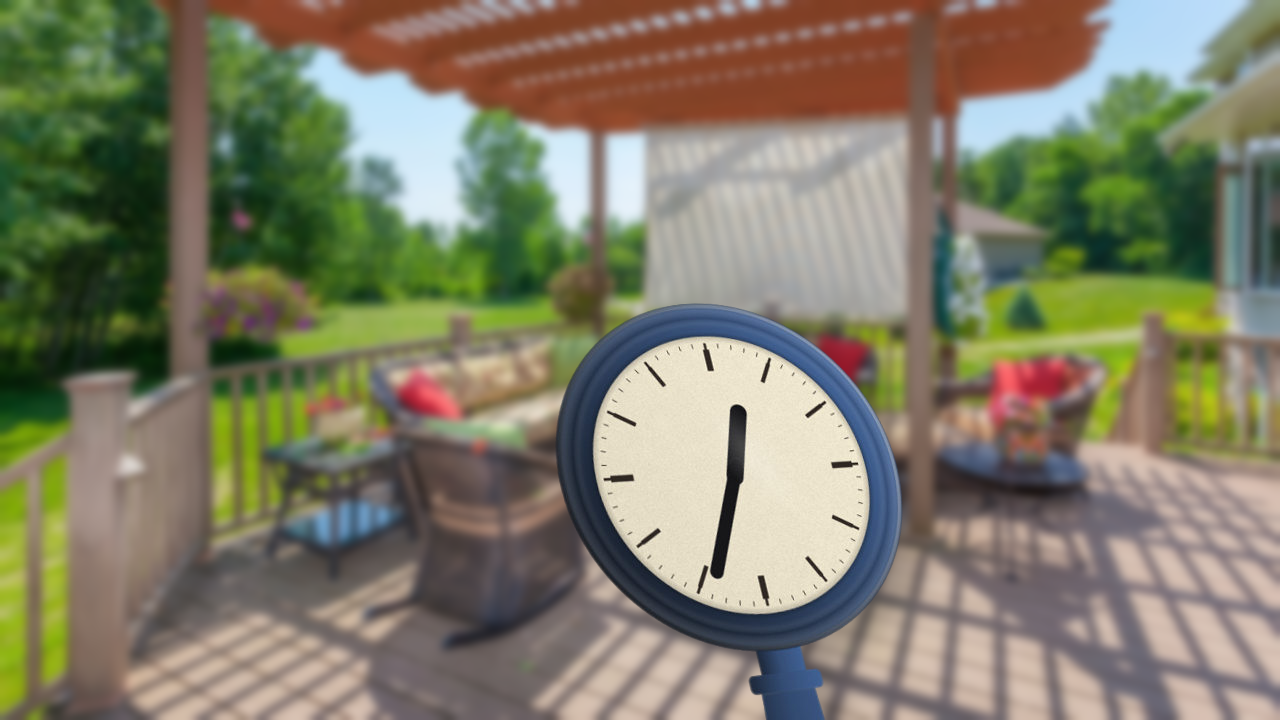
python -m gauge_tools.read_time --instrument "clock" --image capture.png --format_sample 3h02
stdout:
12h34
